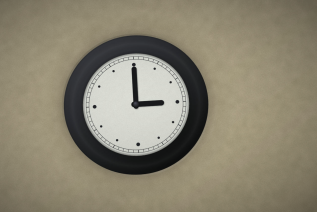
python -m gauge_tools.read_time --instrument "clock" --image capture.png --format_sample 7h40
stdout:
3h00
